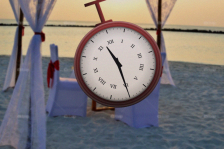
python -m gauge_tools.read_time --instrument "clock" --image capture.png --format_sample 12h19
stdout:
11h30
